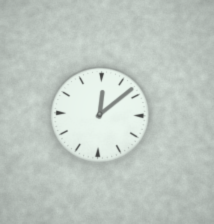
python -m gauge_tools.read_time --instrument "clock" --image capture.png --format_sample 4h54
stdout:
12h08
